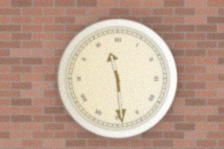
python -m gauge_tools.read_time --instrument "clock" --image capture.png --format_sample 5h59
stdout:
11h29
